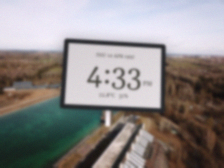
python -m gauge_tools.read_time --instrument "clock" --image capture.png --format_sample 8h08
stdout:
4h33
